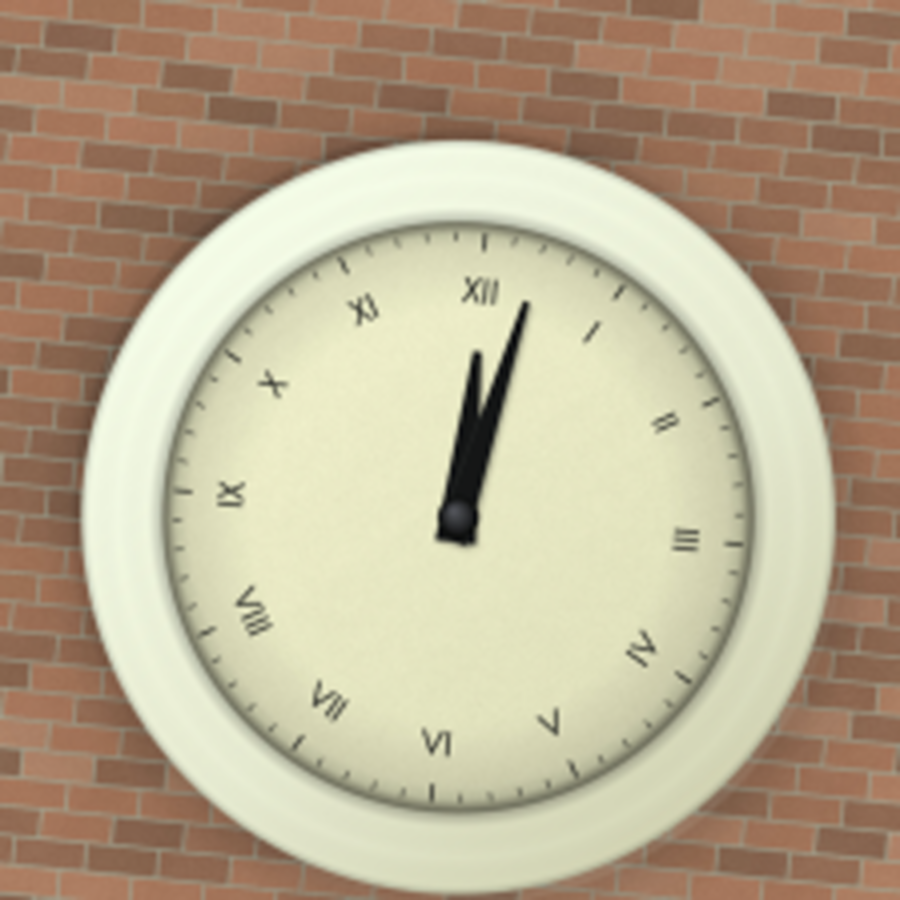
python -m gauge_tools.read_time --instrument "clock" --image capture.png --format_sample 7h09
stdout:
12h02
